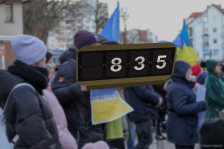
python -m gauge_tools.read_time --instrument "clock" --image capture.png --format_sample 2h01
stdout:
8h35
